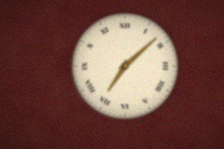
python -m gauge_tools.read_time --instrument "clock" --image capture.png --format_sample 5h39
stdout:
7h08
